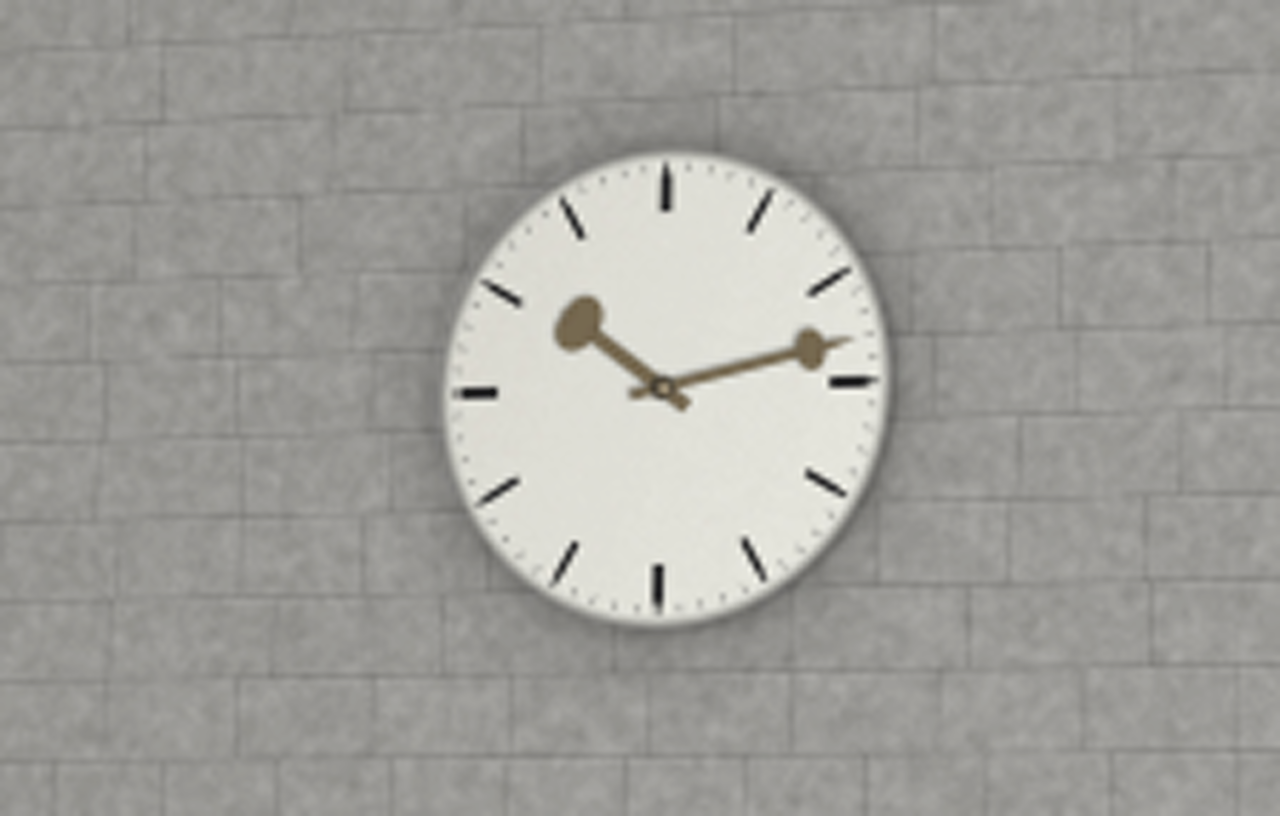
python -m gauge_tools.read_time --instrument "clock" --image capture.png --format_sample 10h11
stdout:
10h13
